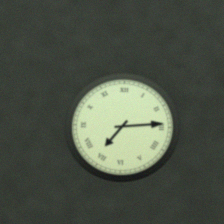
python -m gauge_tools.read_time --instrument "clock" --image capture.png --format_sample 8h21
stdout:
7h14
